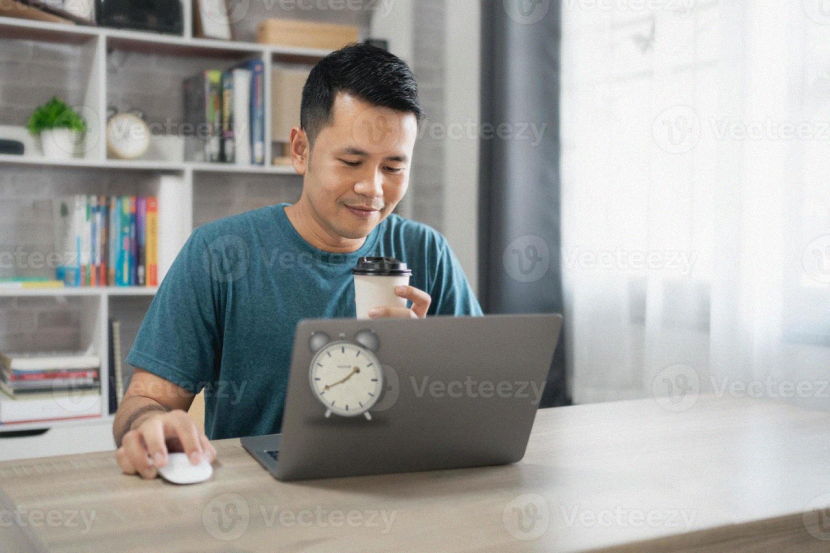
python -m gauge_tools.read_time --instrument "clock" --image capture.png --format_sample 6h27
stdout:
1h41
